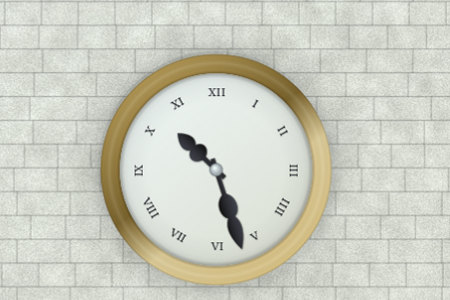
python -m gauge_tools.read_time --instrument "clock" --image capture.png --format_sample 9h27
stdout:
10h27
